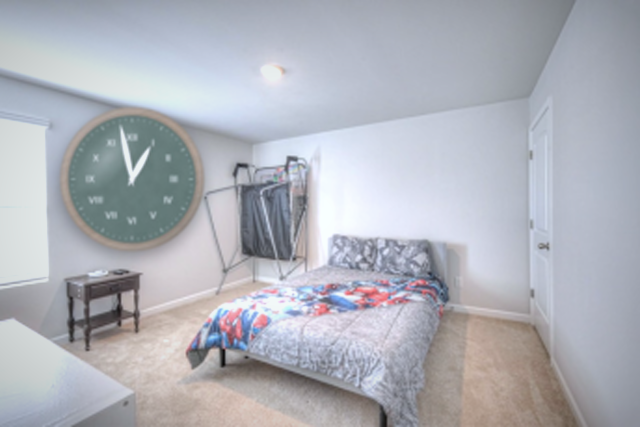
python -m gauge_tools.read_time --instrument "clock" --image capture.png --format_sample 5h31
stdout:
12h58
